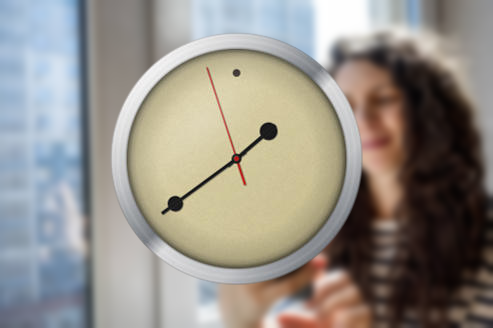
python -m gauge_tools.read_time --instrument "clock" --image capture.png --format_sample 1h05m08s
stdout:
1h38m57s
